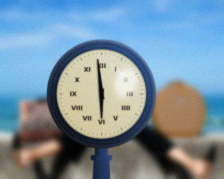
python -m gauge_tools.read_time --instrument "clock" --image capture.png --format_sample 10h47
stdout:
5h59
